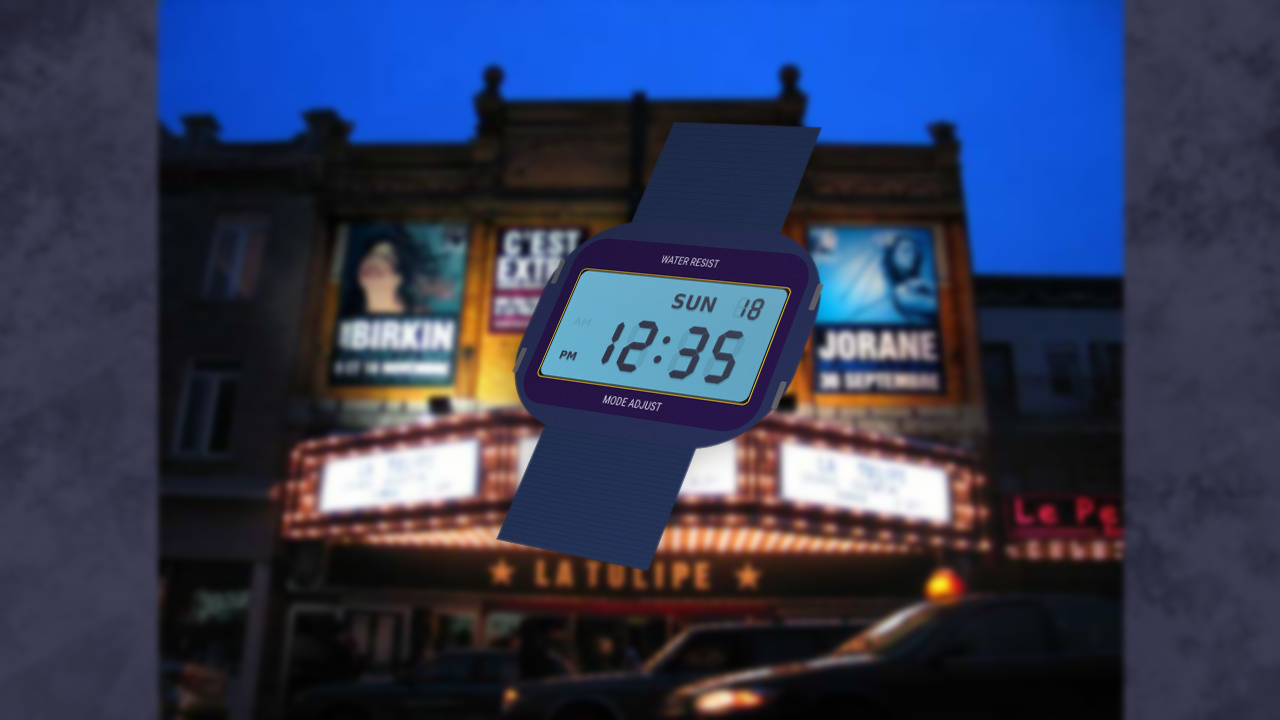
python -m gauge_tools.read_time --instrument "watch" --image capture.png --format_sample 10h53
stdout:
12h35
